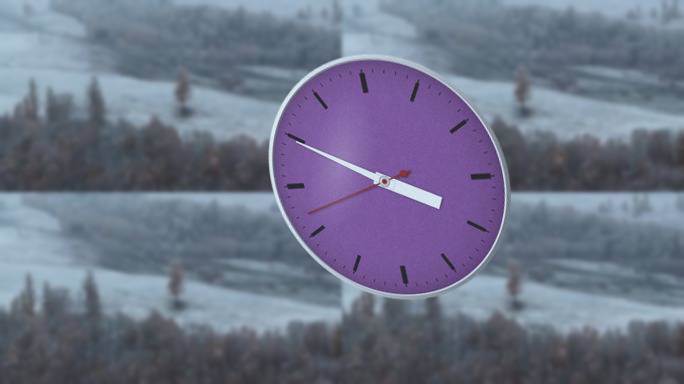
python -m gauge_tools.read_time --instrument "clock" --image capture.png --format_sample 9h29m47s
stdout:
3h49m42s
